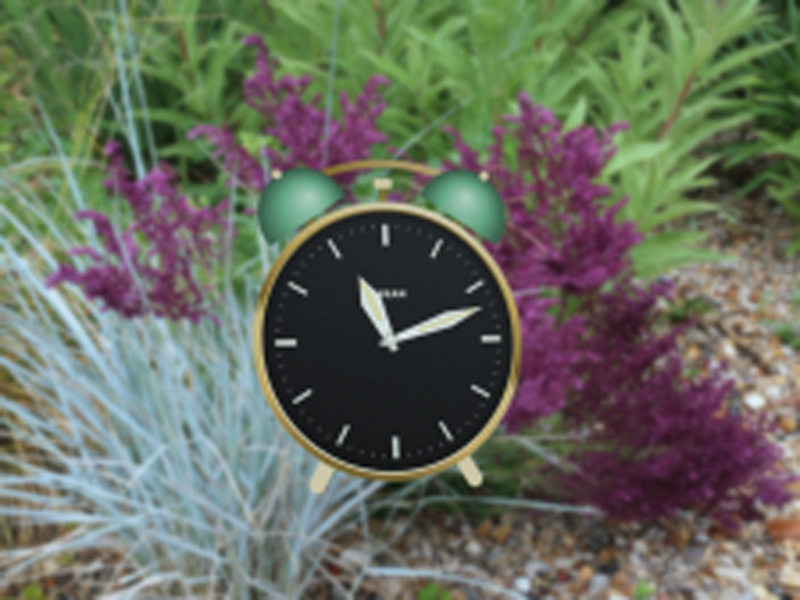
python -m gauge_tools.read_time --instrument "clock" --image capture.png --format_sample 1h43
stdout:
11h12
